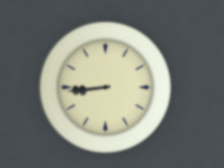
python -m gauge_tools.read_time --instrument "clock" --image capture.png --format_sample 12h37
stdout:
8h44
